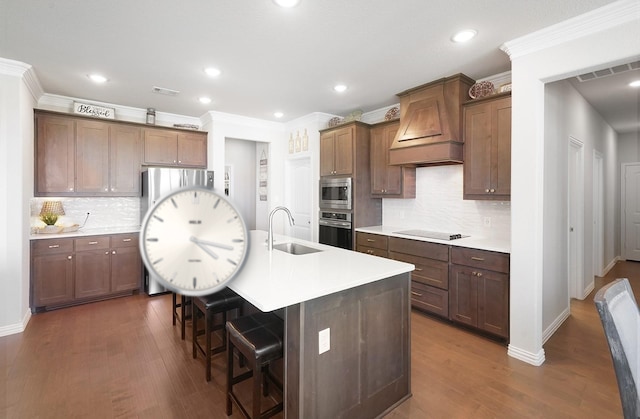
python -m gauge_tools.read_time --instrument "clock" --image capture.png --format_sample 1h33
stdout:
4h17
